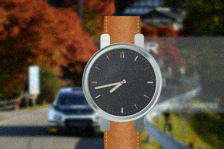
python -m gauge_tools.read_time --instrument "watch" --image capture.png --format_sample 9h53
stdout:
7h43
